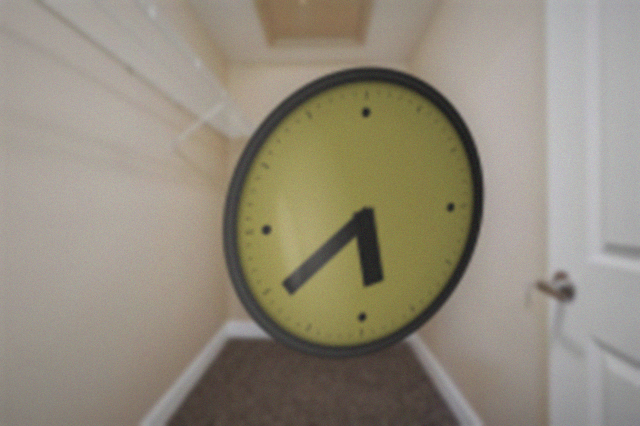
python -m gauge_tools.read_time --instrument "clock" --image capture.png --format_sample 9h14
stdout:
5h39
